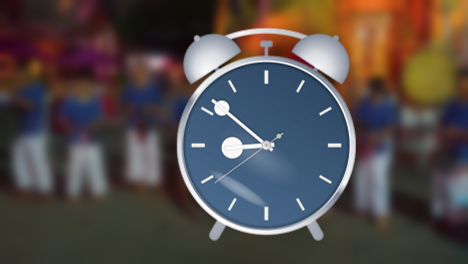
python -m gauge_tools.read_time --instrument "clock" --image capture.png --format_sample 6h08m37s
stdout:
8h51m39s
